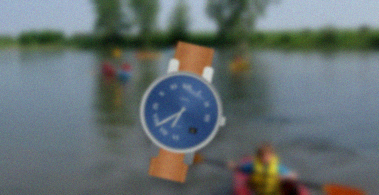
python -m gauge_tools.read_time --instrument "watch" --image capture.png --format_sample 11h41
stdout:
6h38
